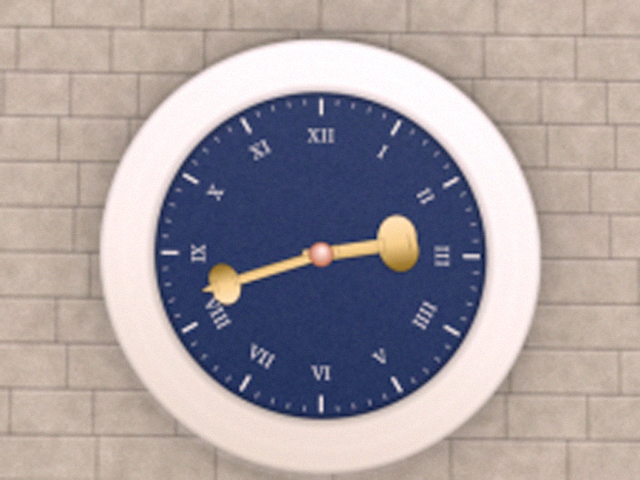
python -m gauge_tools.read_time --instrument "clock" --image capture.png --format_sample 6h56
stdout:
2h42
